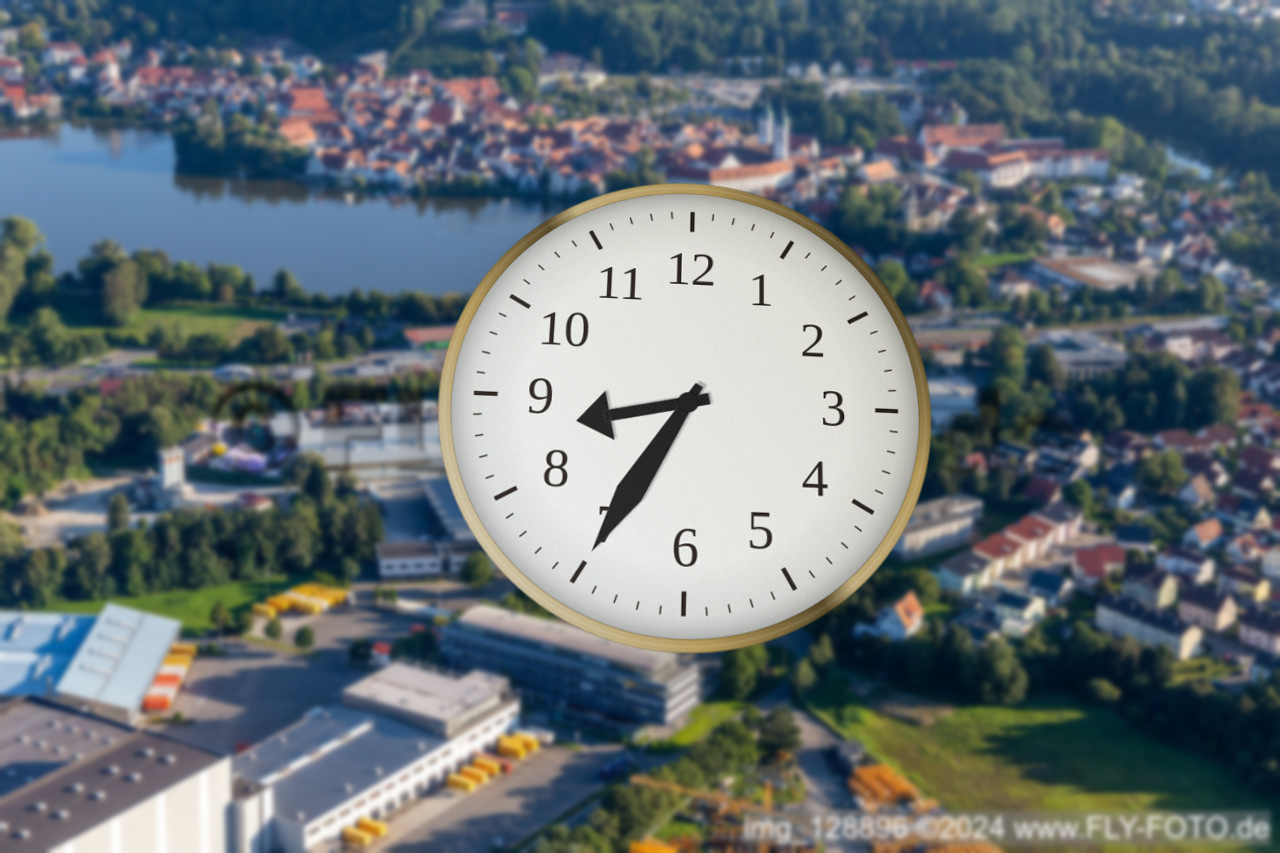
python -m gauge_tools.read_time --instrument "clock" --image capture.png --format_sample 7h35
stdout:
8h35
